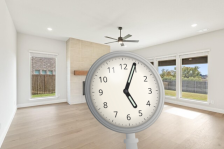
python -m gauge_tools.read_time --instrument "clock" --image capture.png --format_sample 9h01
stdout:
5h04
